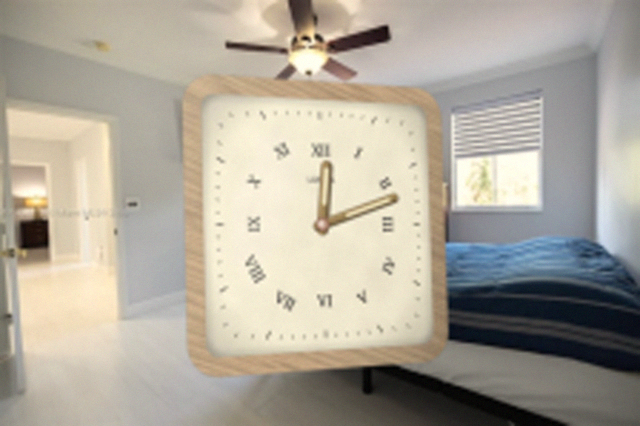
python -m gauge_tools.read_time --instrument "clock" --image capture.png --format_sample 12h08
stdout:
12h12
